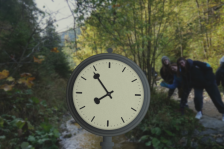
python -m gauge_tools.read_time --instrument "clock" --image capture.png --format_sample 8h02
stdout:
7h54
